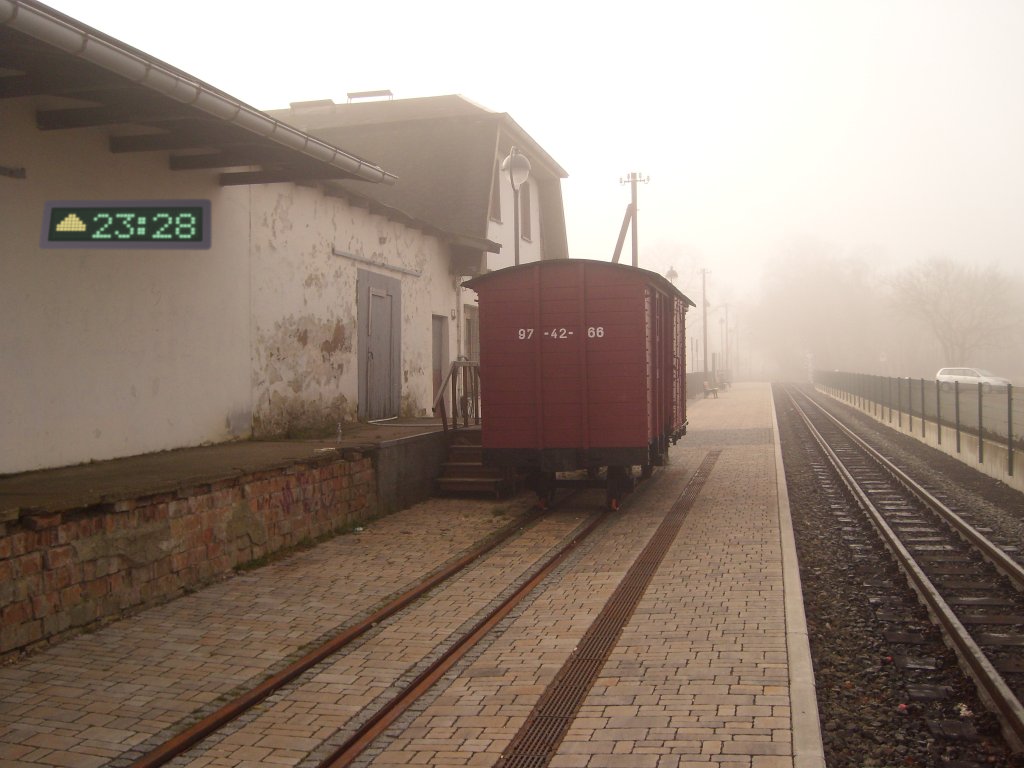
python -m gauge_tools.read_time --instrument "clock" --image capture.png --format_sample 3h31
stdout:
23h28
